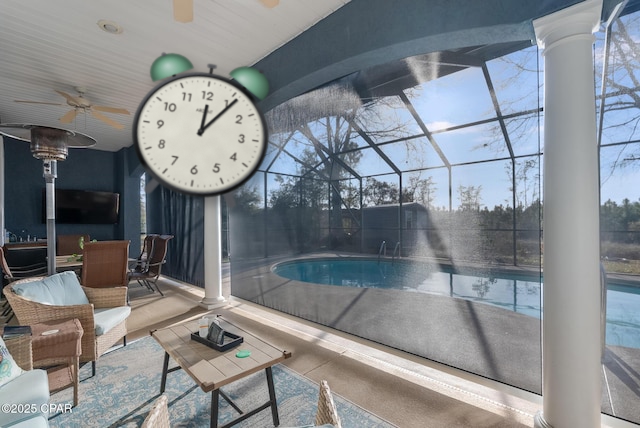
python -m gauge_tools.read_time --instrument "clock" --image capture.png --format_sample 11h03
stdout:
12h06
